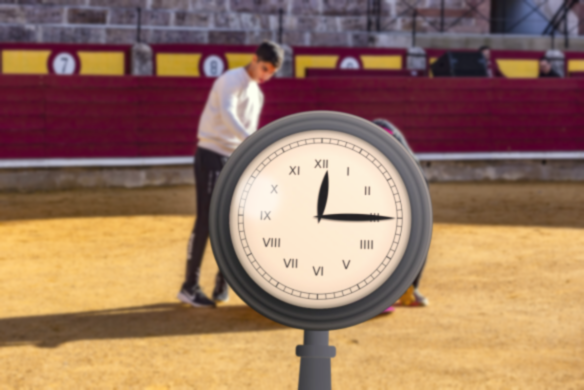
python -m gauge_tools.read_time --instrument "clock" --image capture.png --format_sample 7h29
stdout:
12h15
